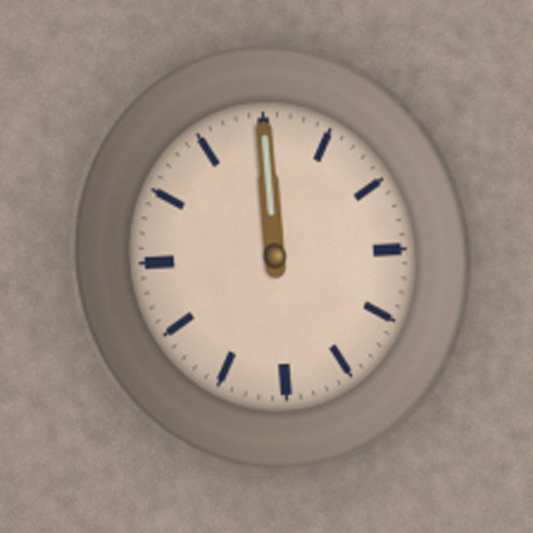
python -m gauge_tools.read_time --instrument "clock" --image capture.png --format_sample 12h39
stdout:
12h00
